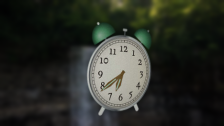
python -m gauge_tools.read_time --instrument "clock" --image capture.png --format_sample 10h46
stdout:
6h39
